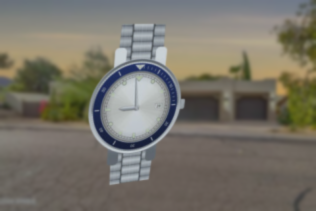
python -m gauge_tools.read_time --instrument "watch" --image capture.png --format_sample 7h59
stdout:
8h59
